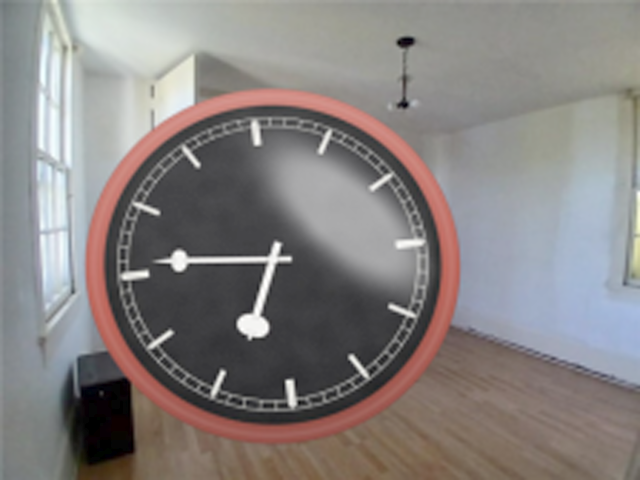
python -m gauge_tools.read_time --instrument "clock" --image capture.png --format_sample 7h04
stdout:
6h46
